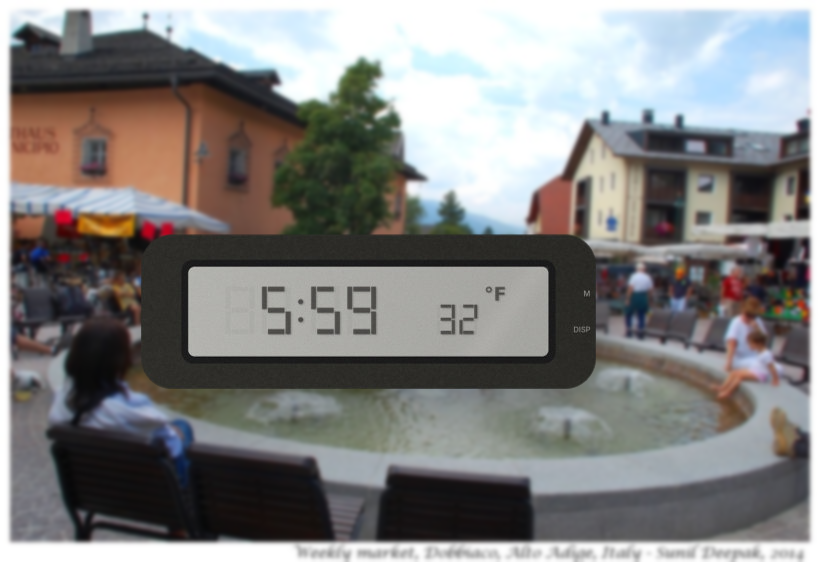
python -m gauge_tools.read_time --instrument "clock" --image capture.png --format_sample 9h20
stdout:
5h59
